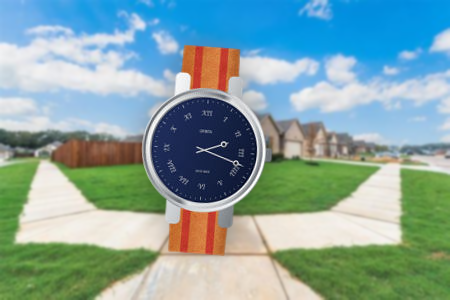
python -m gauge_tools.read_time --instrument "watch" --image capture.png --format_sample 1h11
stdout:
2h18
